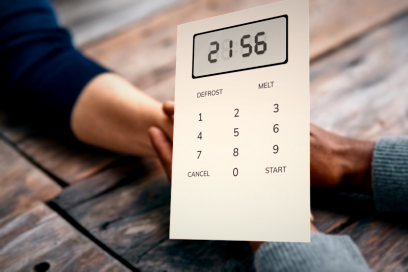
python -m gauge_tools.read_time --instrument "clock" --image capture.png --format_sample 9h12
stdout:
21h56
